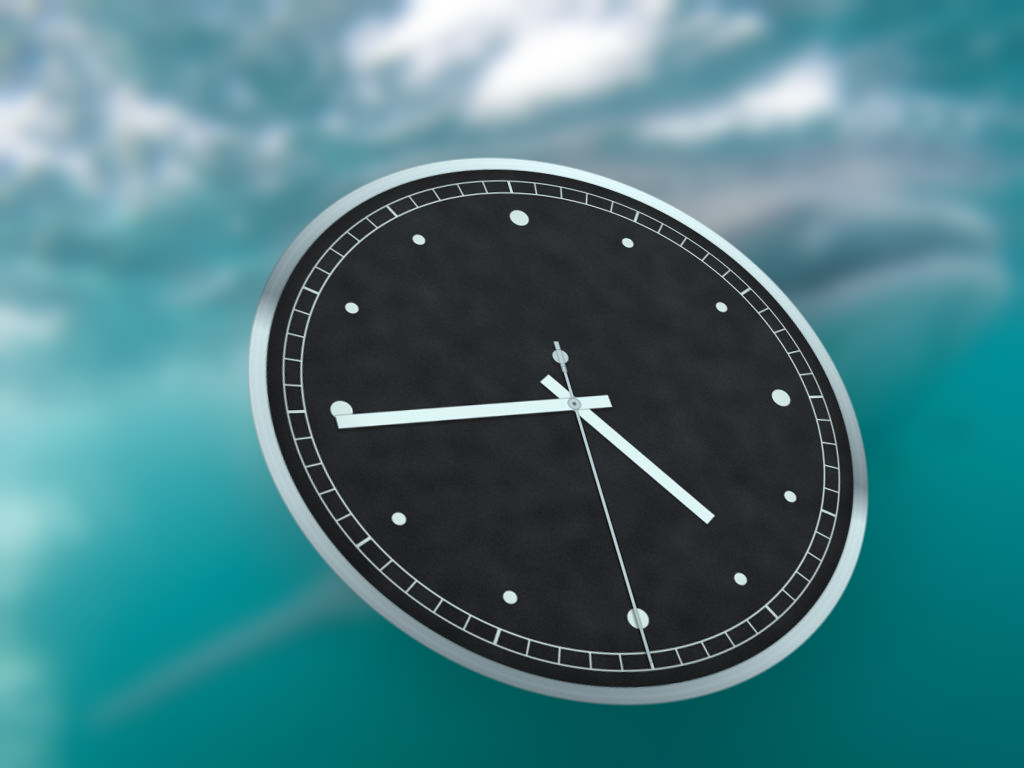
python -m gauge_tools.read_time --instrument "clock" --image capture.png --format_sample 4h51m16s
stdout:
4h44m30s
